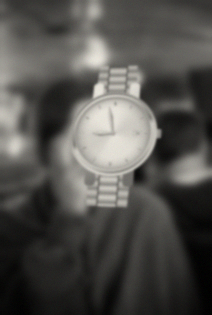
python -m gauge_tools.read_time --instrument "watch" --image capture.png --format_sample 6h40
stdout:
8h58
